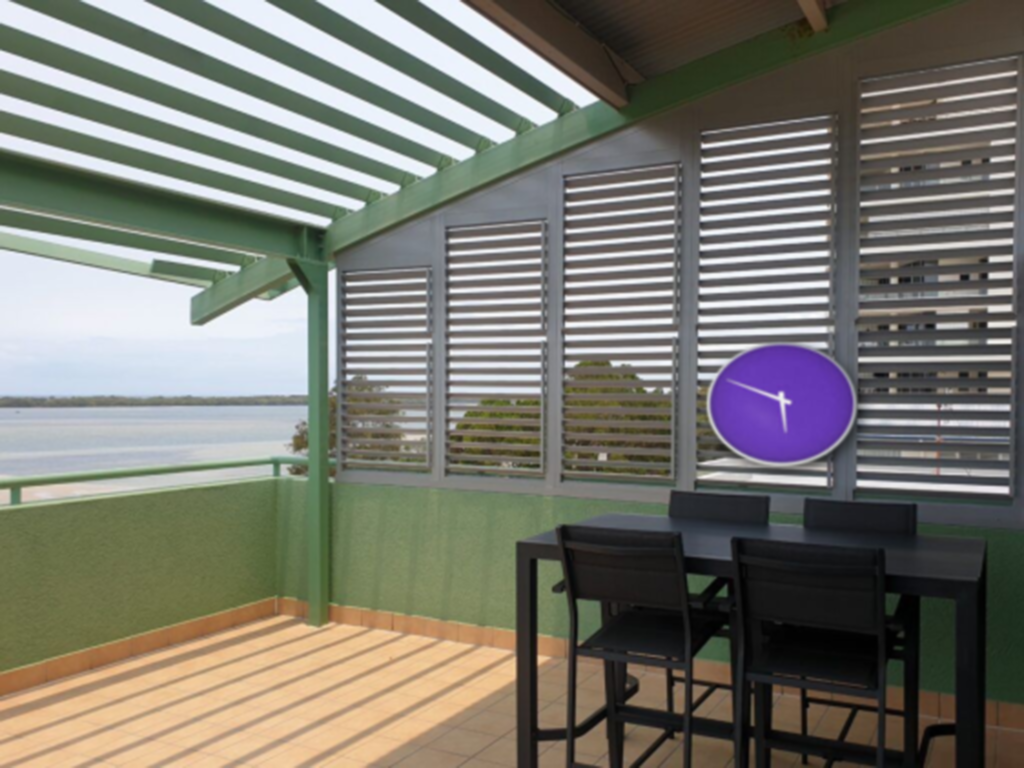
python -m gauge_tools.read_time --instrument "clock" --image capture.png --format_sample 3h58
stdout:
5h49
